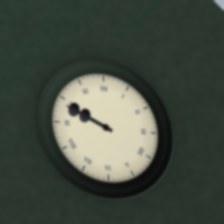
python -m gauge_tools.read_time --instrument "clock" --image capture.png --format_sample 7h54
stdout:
9h49
